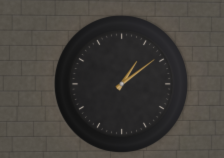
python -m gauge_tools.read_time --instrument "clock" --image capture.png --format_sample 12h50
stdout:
1h09
